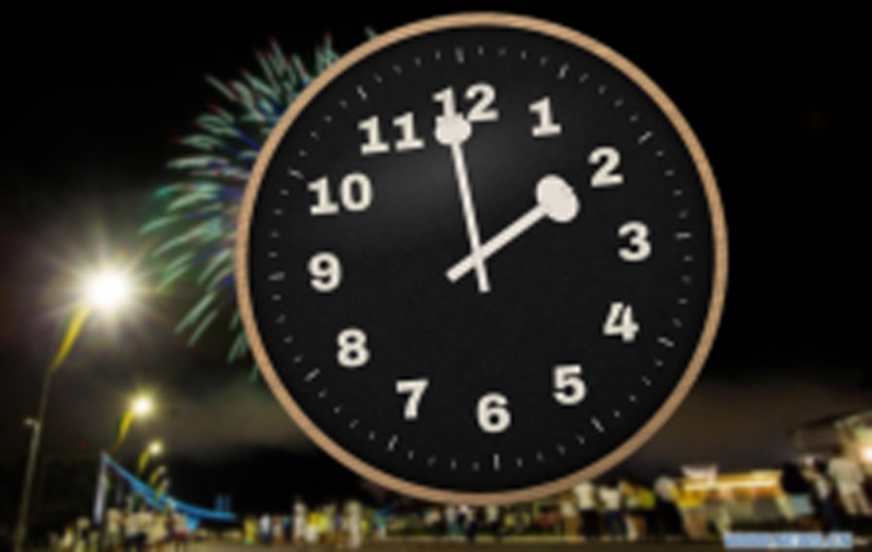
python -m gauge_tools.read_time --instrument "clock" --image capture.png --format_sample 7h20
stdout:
1h59
